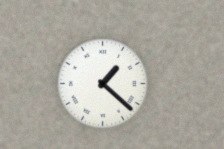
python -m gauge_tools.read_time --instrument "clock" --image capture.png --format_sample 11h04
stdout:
1h22
